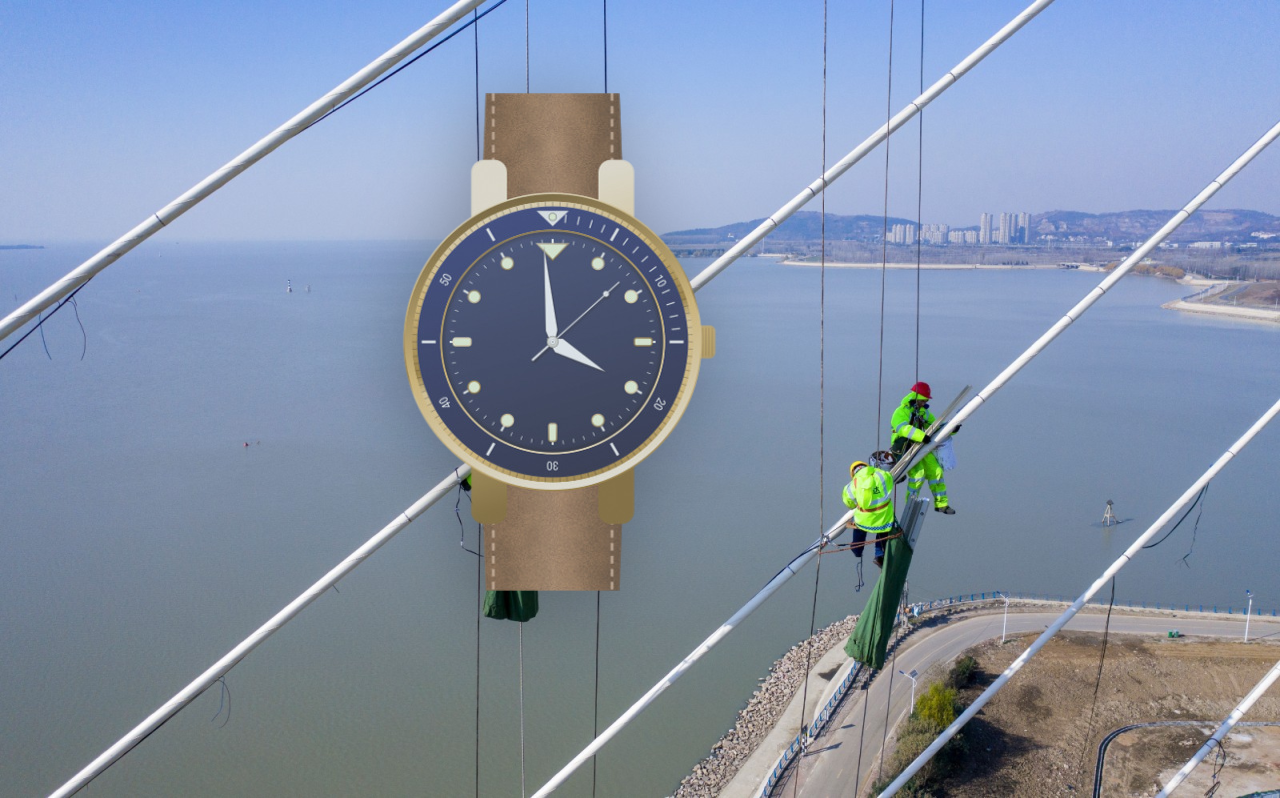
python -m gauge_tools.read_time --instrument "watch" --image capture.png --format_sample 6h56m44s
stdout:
3h59m08s
